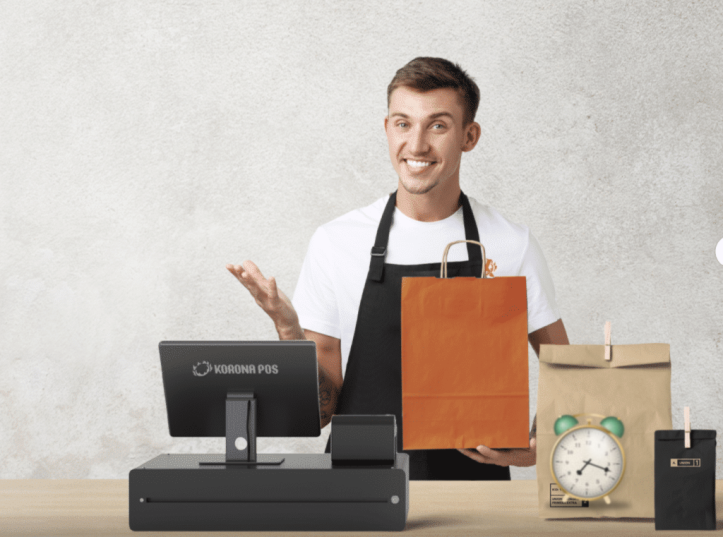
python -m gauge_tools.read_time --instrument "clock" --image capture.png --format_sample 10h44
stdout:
7h18
